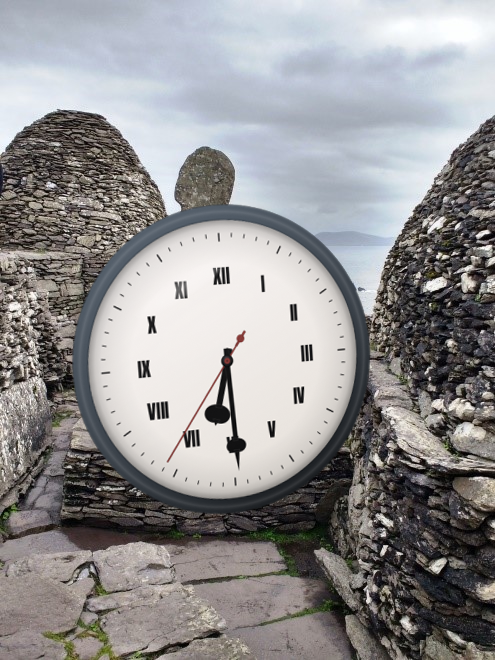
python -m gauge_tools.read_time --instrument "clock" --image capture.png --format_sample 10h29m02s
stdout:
6h29m36s
